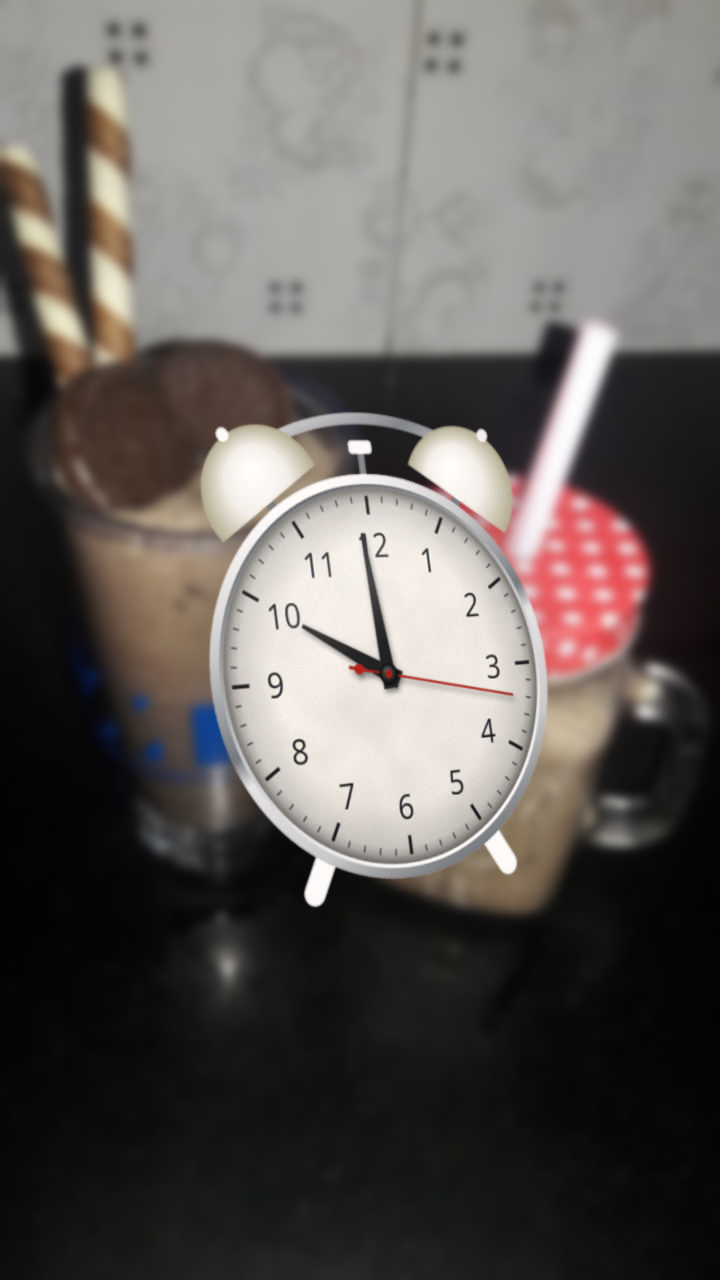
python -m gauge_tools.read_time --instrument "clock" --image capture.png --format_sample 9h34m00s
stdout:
9h59m17s
